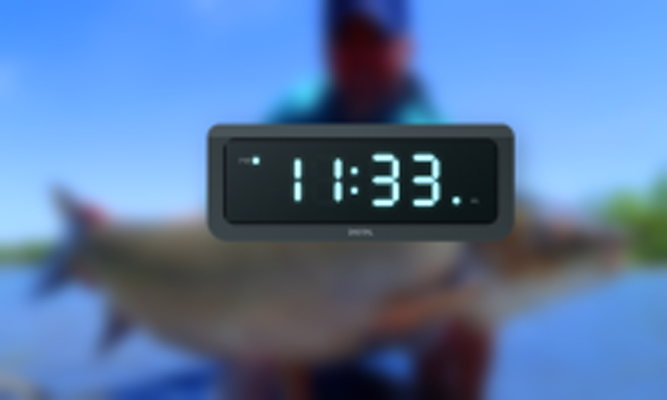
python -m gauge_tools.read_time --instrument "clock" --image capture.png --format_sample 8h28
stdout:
11h33
